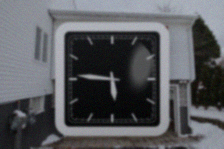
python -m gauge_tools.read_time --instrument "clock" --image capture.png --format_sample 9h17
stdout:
5h46
